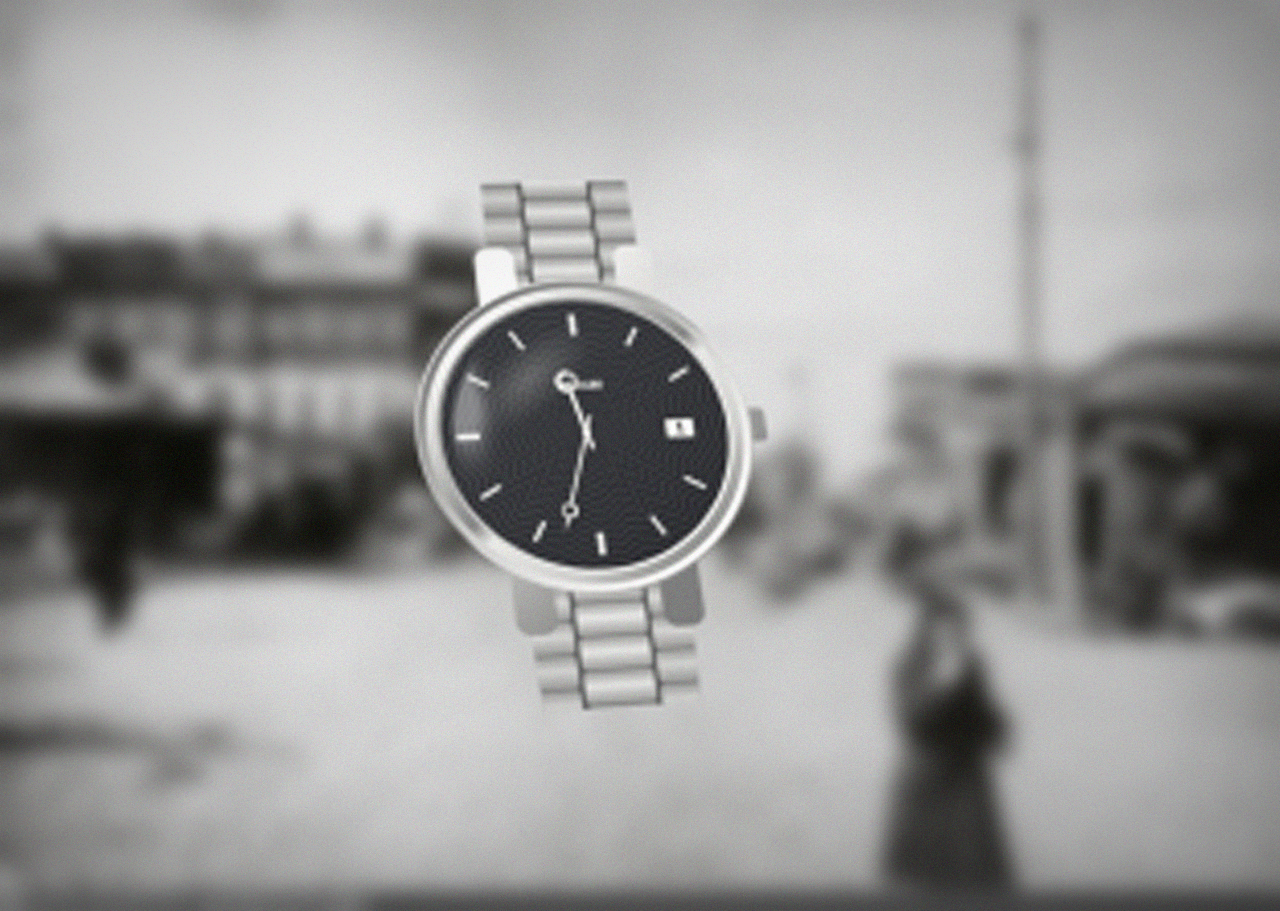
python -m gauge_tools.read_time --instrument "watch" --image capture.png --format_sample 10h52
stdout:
11h33
